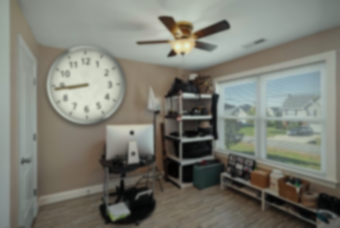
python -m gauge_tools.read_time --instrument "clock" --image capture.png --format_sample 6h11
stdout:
8h44
